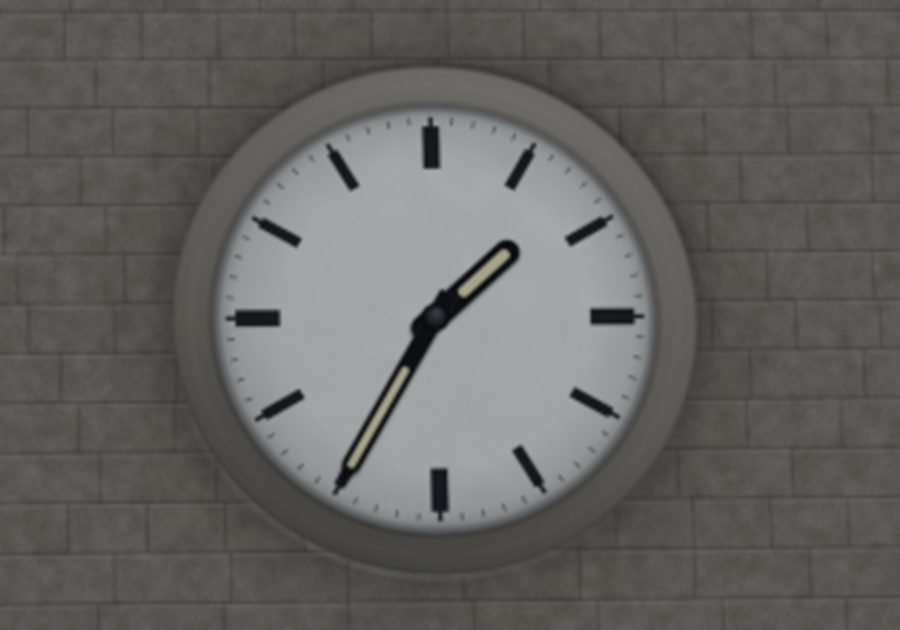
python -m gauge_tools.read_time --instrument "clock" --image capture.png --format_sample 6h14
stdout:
1h35
